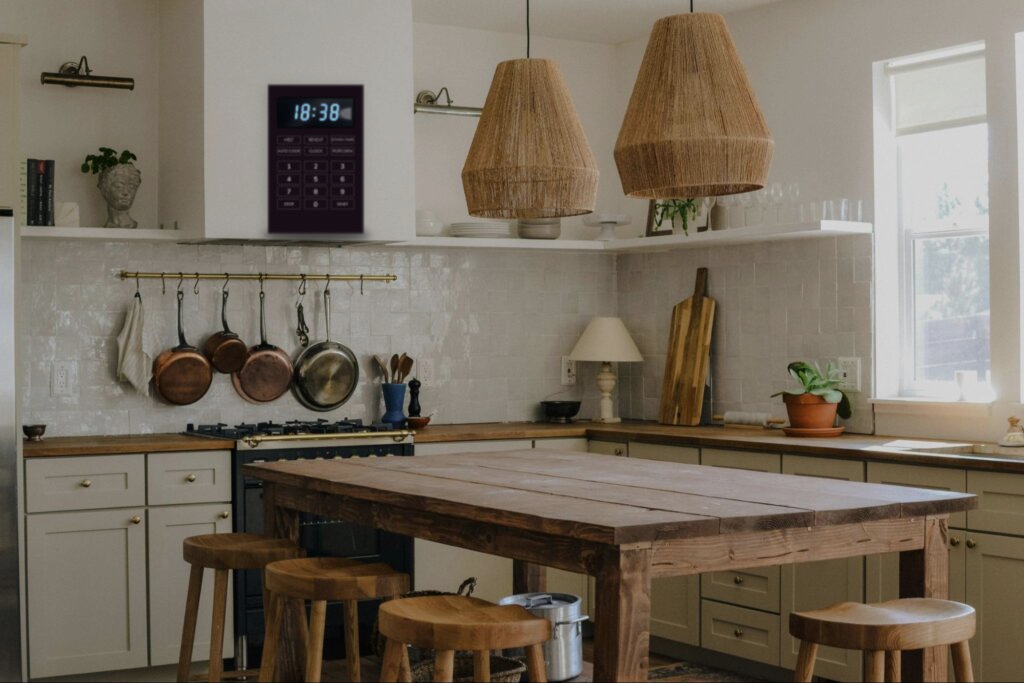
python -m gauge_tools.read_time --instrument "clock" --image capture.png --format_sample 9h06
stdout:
18h38
